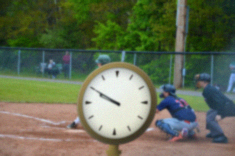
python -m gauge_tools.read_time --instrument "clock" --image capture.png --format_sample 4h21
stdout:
9h50
